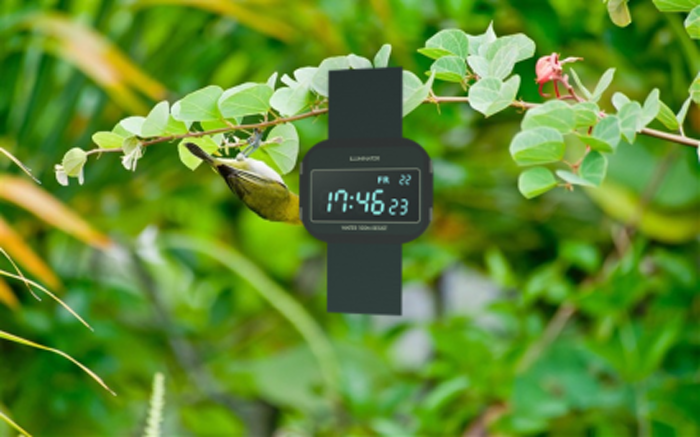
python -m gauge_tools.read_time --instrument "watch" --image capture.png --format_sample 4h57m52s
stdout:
17h46m23s
